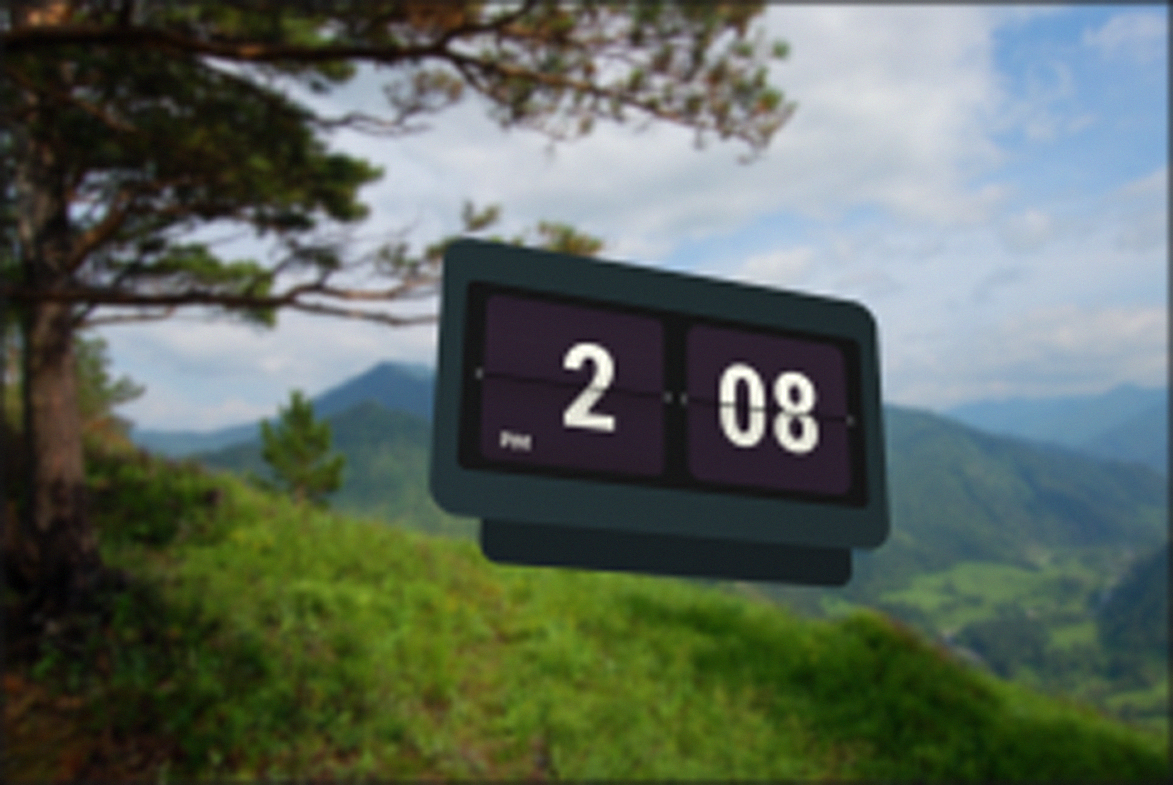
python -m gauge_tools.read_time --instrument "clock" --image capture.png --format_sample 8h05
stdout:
2h08
